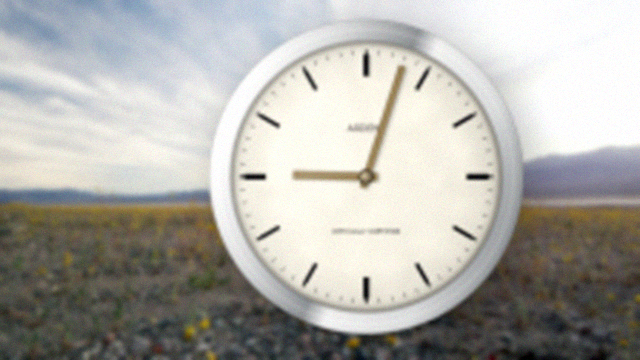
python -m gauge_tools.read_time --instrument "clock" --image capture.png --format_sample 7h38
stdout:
9h03
